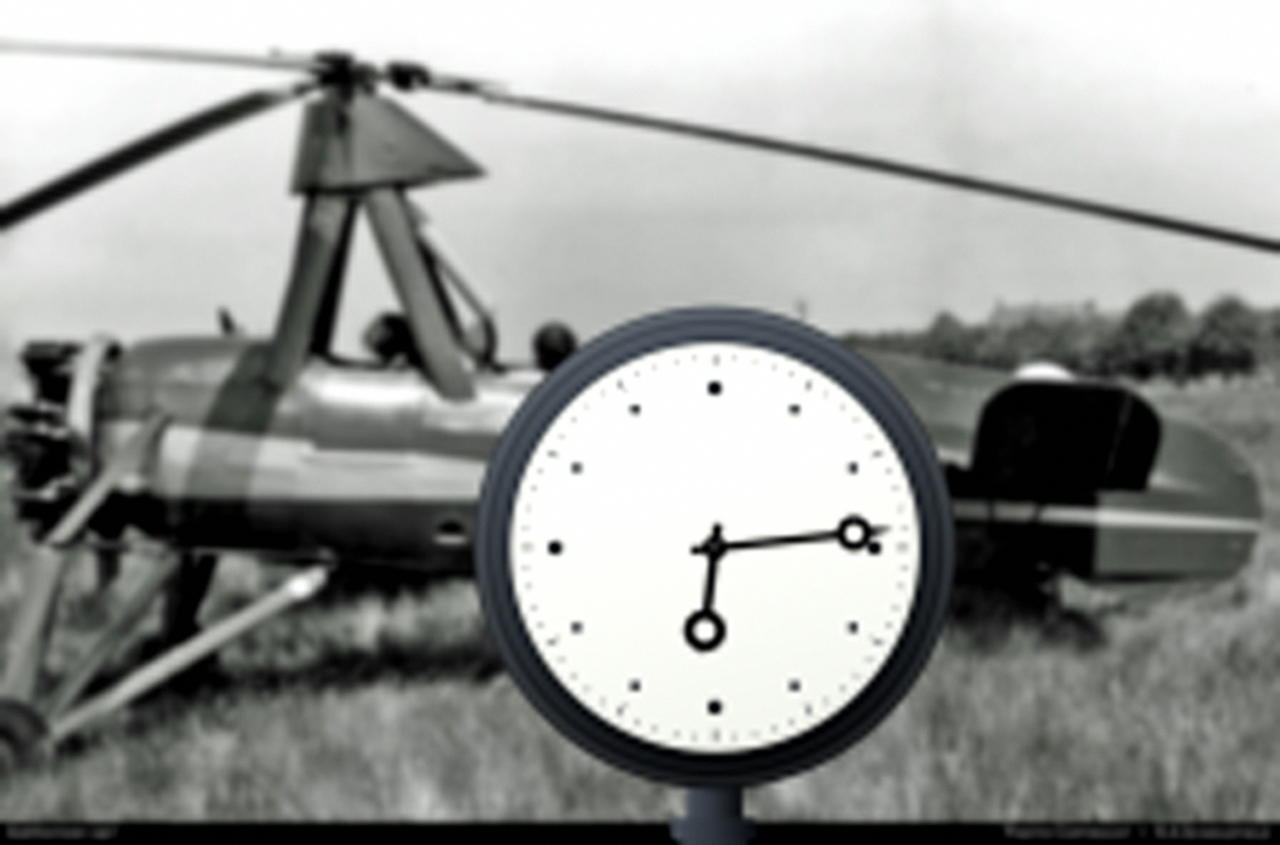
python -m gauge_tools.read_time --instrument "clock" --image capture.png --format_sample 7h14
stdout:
6h14
